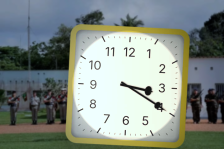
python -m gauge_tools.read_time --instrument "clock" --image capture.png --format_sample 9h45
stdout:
3h20
